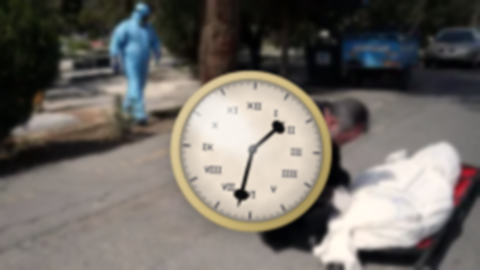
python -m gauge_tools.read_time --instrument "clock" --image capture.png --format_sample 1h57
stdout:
1h32
